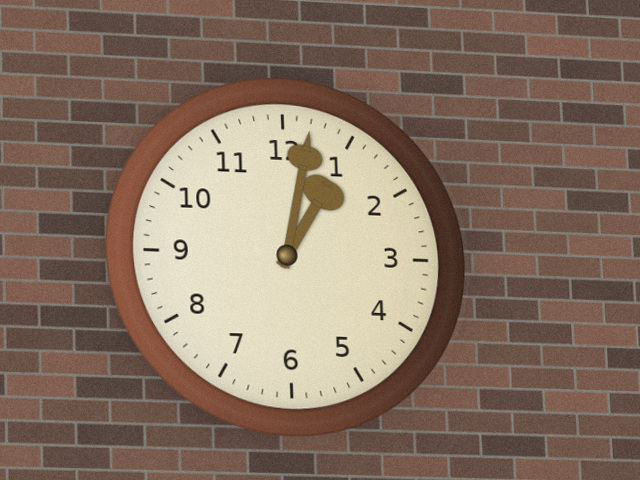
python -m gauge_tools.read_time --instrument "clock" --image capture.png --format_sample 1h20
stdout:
1h02
